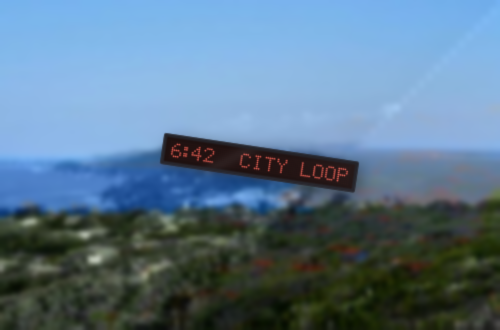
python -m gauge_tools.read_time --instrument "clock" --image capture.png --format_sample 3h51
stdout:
6h42
